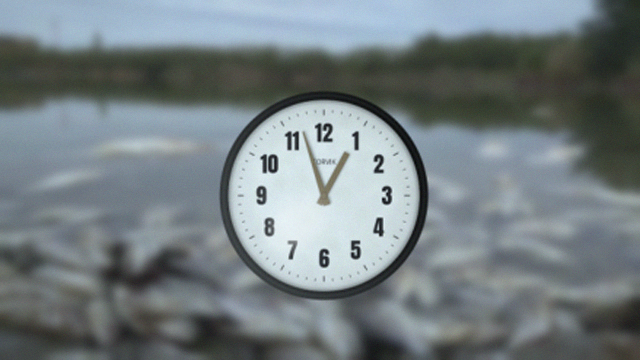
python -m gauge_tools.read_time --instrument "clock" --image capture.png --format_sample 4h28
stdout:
12h57
